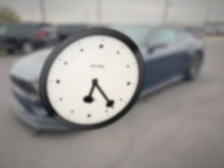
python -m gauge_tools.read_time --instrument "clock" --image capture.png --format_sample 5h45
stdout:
6h23
